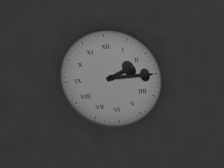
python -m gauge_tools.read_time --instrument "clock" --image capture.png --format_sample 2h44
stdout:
2h15
